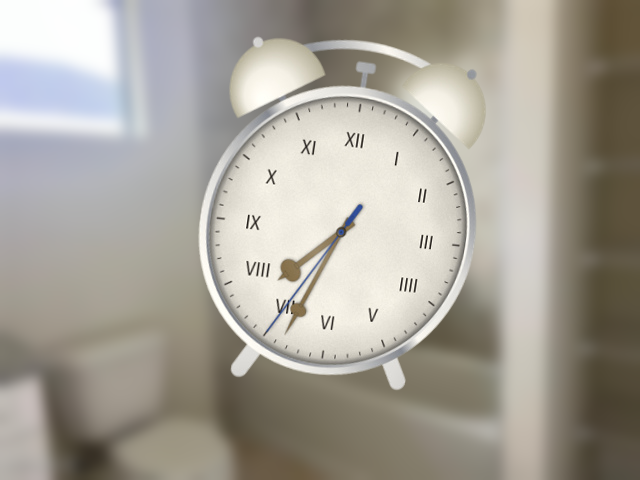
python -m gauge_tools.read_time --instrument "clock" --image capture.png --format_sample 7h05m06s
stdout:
7h33m35s
